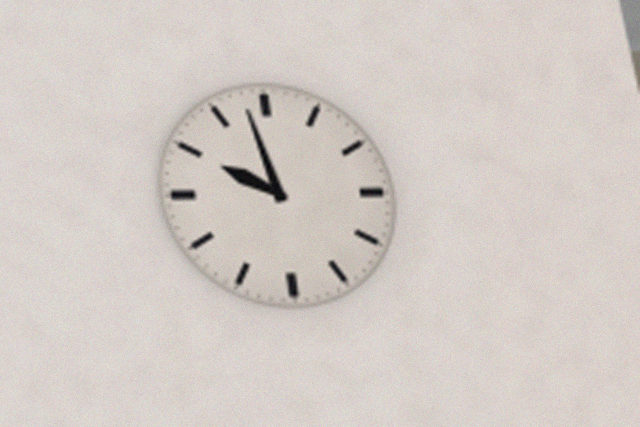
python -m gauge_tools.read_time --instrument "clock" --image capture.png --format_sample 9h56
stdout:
9h58
